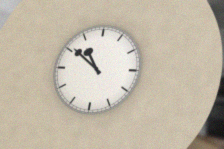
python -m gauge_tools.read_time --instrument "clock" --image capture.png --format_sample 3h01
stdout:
10h51
